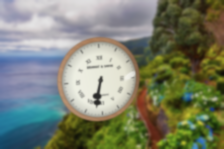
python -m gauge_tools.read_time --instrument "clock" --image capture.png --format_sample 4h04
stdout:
6h32
